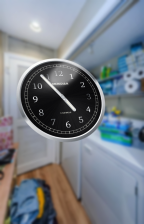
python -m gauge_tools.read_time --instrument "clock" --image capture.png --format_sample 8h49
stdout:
4h54
